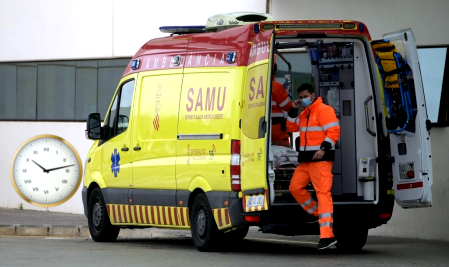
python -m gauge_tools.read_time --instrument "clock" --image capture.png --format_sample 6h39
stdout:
10h13
